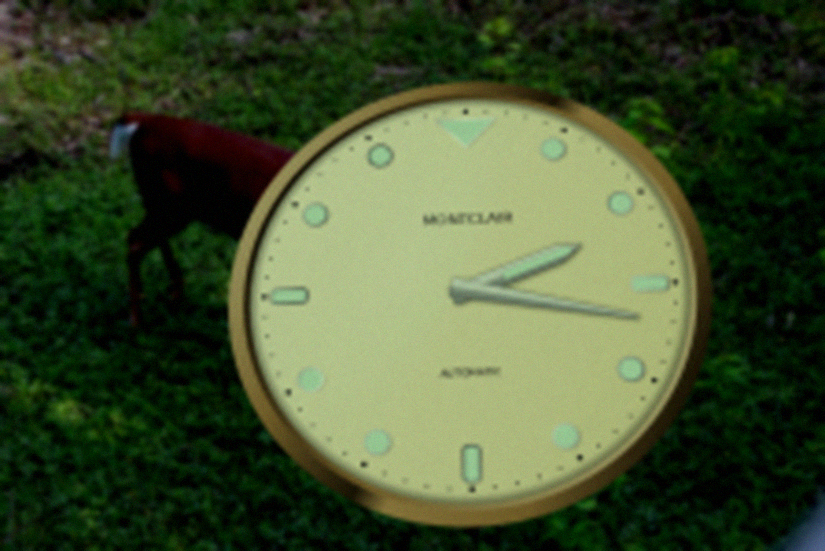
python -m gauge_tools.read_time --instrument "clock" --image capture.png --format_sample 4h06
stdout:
2h17
